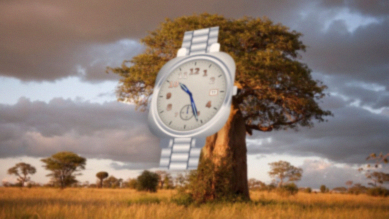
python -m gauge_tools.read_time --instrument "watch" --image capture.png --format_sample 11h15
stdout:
10h26
